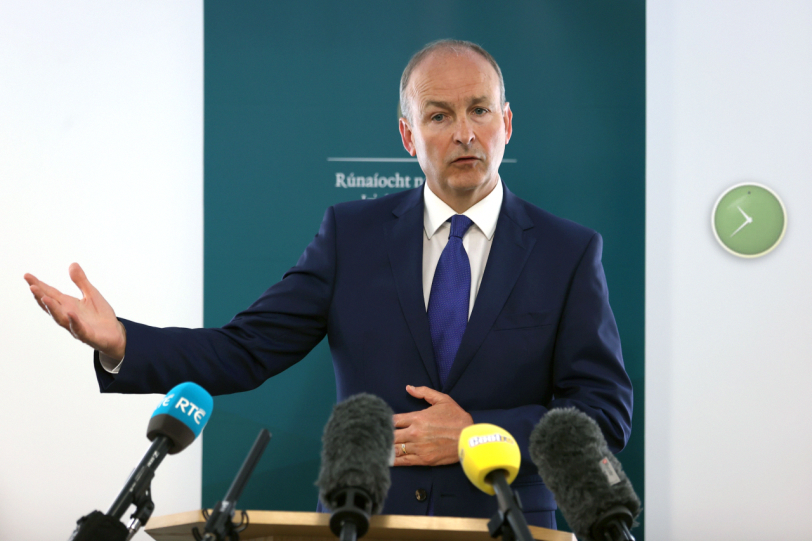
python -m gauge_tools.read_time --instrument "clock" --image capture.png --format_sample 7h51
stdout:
10h38
